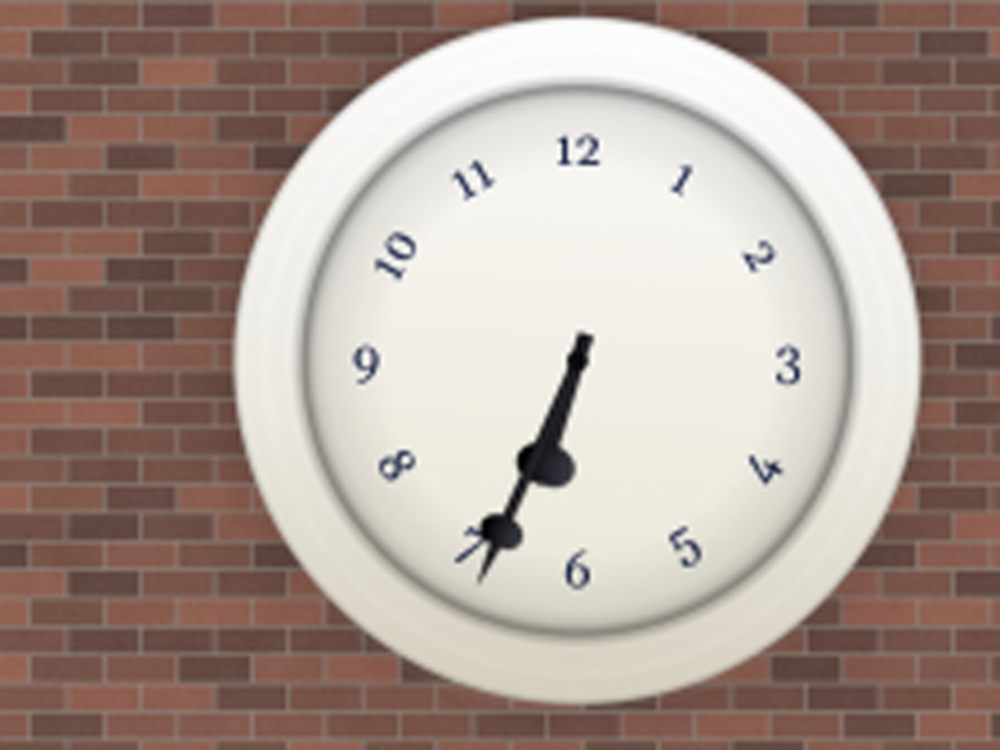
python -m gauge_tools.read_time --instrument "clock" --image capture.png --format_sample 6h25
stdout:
6h34
